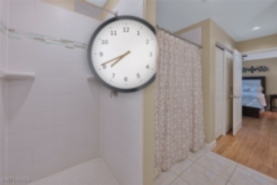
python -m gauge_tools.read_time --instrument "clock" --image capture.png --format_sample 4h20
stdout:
7h41
